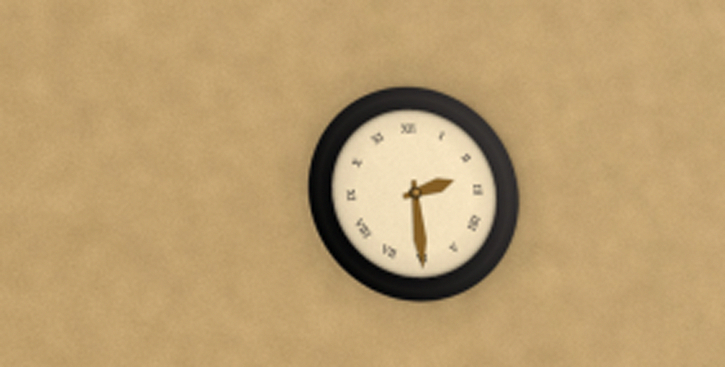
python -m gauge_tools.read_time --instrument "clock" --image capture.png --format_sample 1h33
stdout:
2h30
